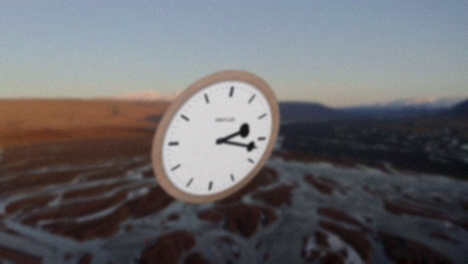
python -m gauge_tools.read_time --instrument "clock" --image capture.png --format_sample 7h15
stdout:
2h17
